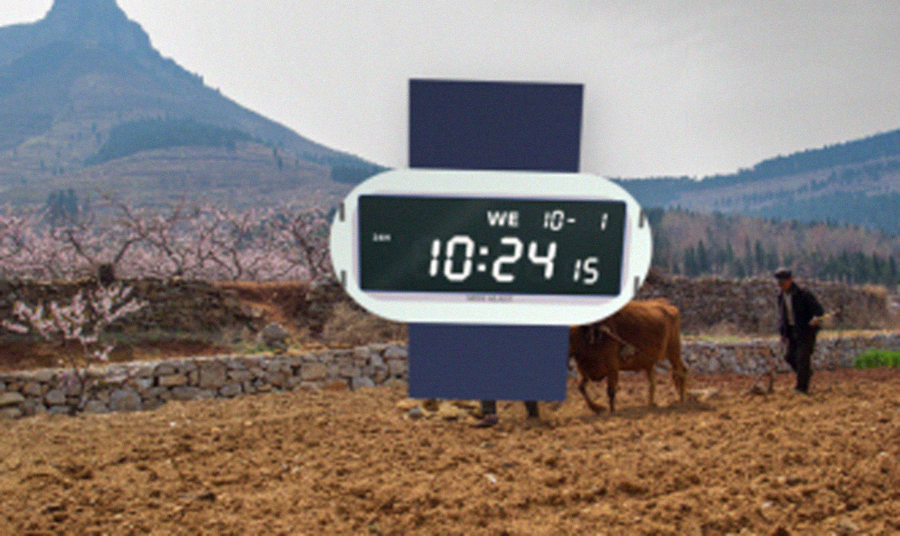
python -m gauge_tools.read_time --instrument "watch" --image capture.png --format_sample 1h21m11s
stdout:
10h24m15s
